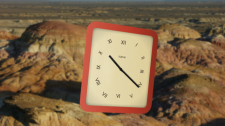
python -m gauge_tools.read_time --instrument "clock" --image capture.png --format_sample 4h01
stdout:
10h21
